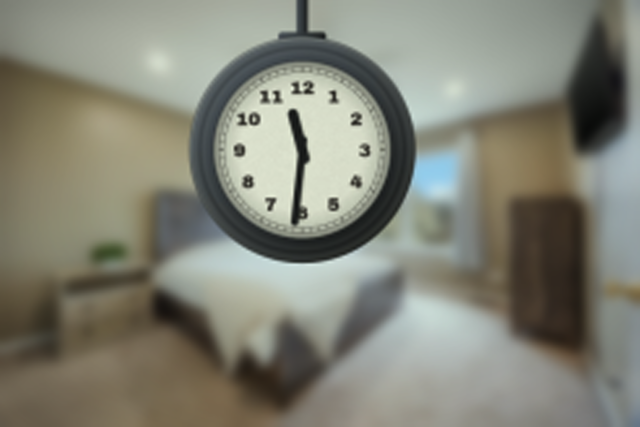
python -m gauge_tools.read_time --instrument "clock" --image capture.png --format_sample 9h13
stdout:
11h31
